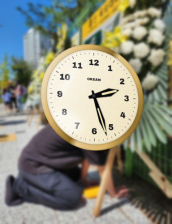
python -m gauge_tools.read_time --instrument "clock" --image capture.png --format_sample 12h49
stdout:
2h27
